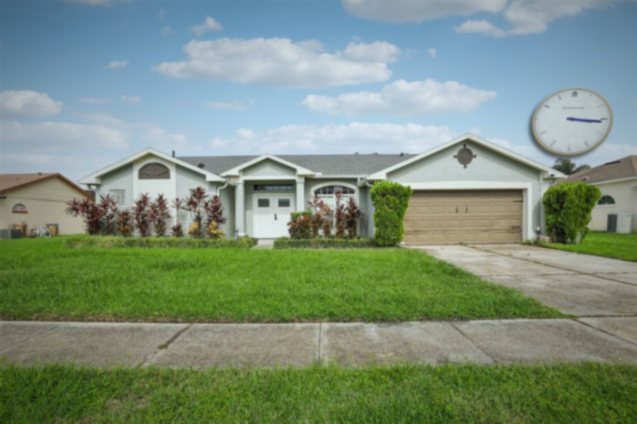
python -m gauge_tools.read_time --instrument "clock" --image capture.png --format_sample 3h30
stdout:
3h16
